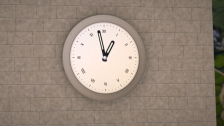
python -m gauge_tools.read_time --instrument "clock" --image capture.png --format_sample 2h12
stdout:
12h58
